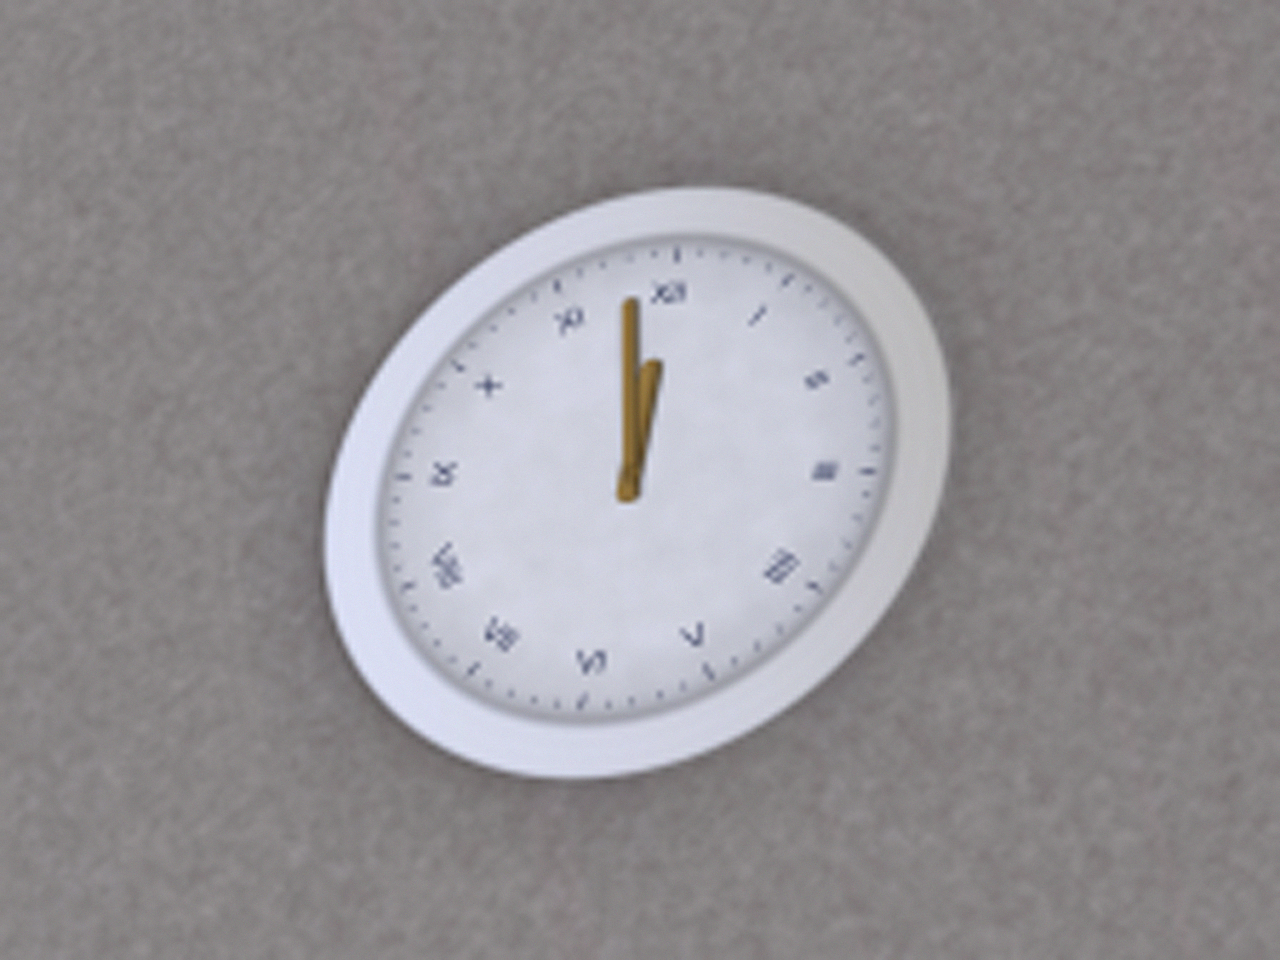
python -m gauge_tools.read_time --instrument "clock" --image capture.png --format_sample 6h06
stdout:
11h58
